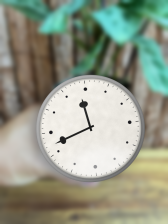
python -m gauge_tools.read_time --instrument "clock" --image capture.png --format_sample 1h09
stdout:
11h42
